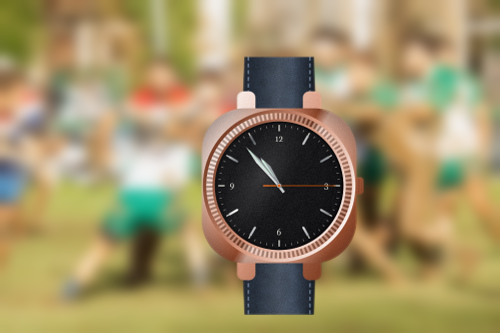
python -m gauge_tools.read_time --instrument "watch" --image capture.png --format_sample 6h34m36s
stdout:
10h53m15s
